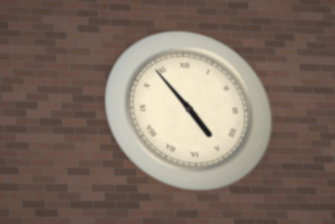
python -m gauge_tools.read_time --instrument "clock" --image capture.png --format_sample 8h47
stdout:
4h54
